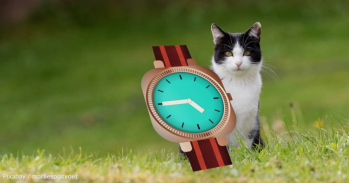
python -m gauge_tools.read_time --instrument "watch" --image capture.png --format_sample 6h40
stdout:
4h45
